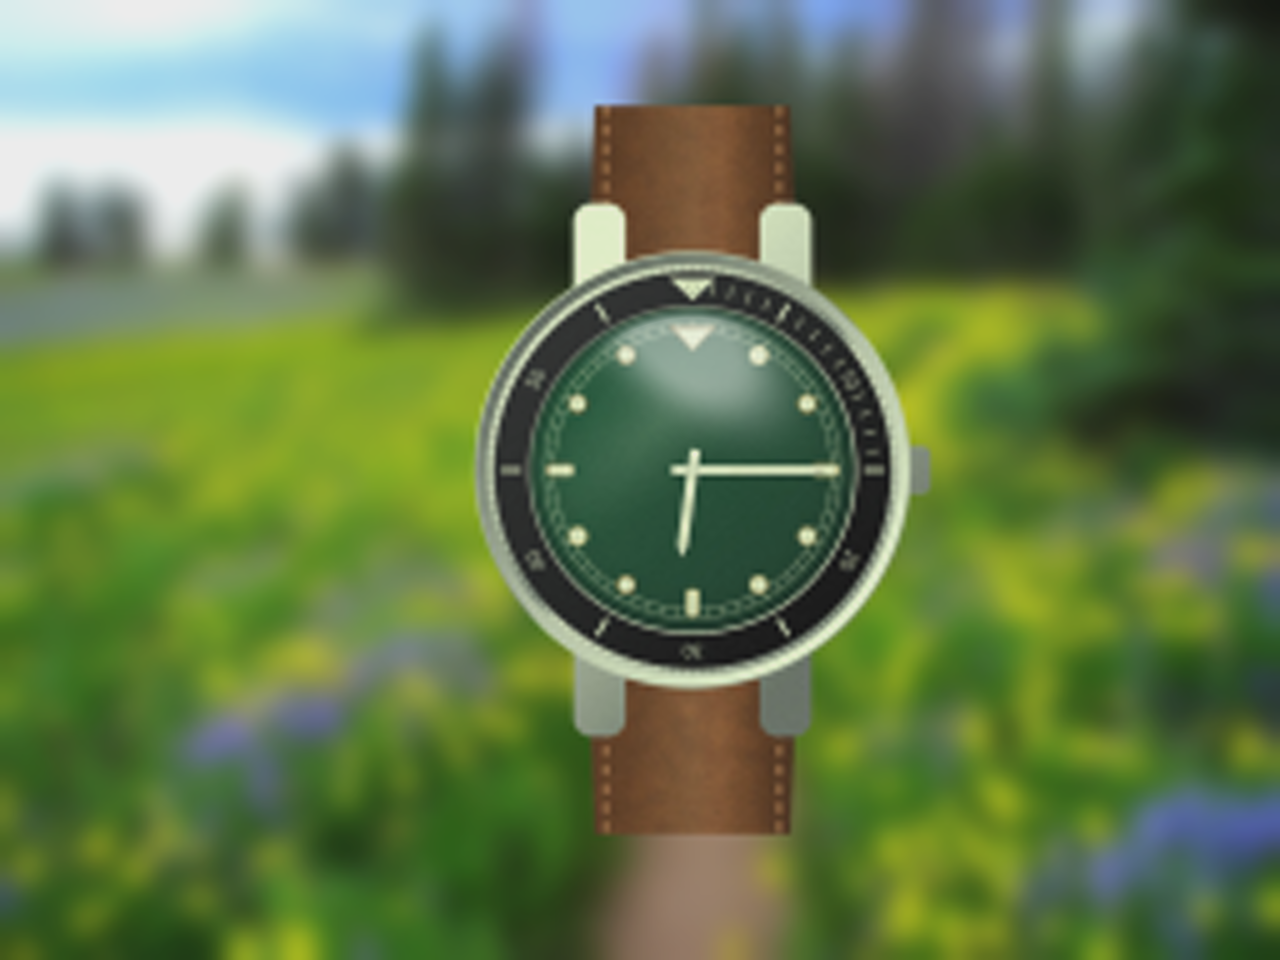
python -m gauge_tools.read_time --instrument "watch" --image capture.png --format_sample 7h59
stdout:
6h15
